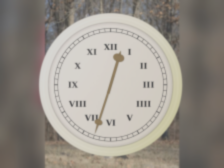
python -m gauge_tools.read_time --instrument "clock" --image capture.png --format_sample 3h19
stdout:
12h33
